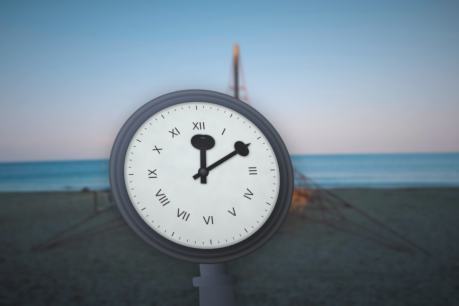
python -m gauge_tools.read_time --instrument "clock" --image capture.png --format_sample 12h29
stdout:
12h10
